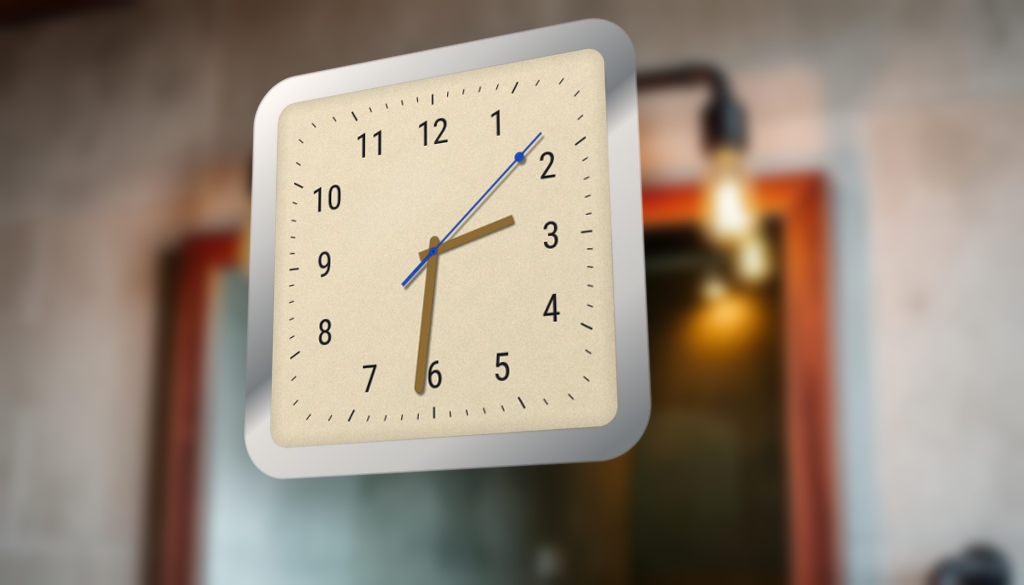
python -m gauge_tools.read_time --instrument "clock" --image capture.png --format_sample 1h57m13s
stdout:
2h31m08s
